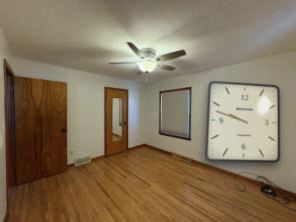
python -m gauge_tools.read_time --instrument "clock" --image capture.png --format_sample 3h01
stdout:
9h48
